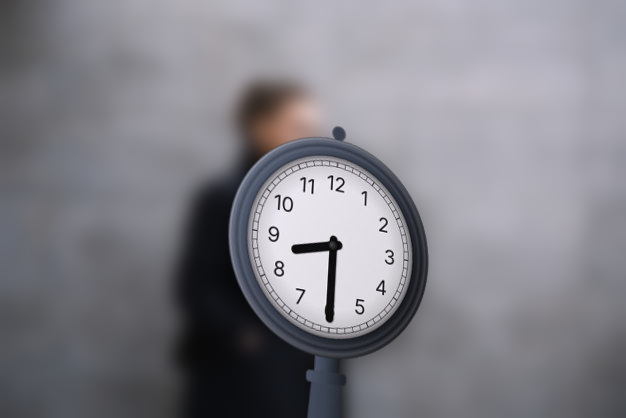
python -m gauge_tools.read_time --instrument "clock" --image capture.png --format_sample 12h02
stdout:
8h30
